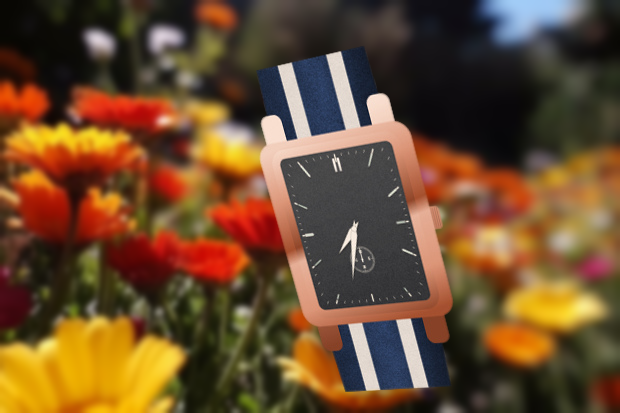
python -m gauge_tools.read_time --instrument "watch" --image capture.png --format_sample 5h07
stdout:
7h33
